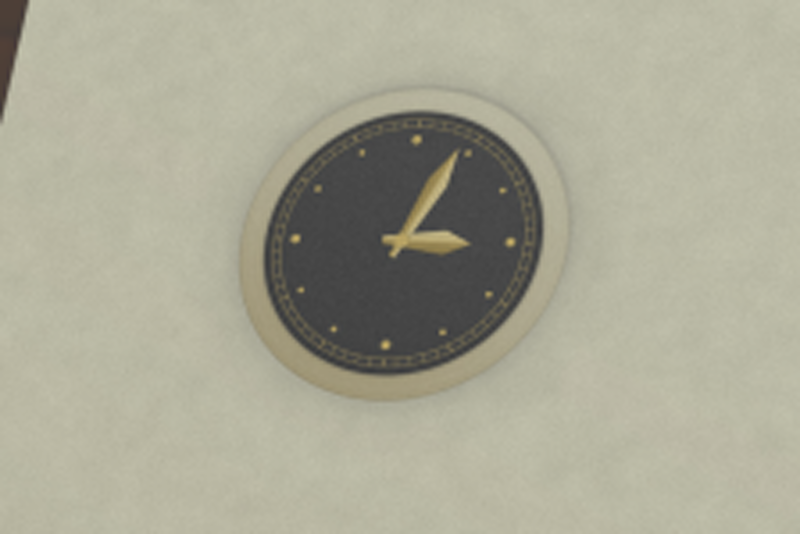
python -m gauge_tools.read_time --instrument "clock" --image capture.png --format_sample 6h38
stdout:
3h04
